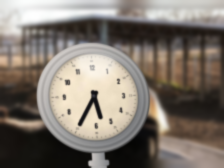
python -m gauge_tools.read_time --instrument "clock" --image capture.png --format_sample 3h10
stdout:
5h35
